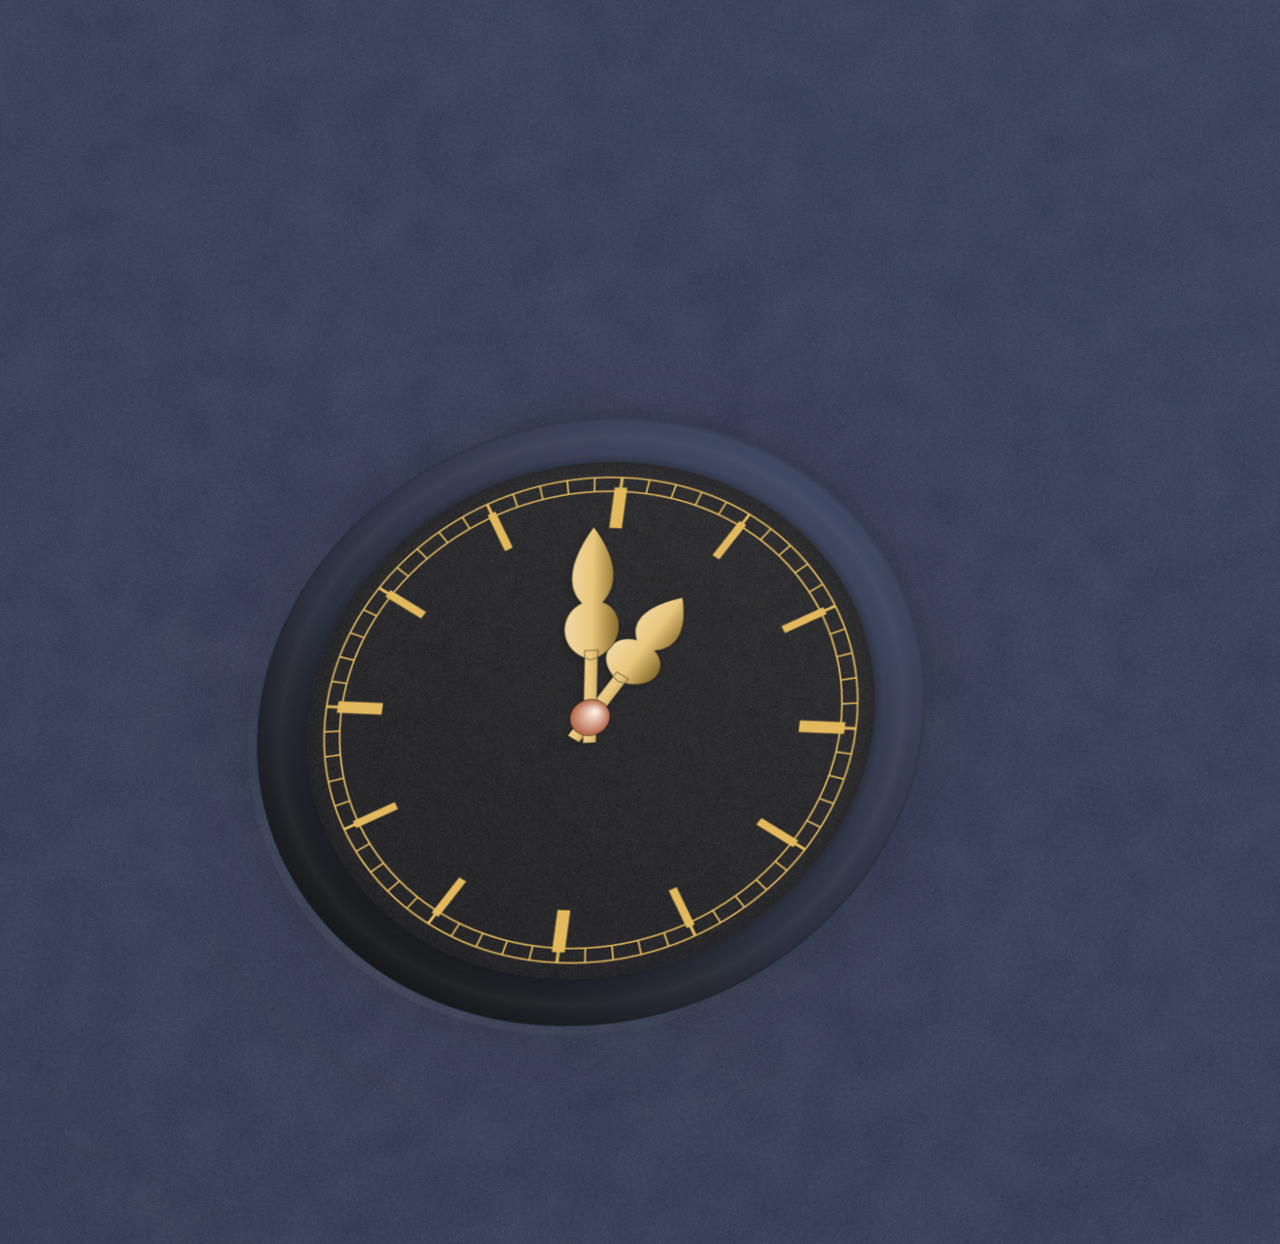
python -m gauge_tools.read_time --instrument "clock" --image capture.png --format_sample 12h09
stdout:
12h59
